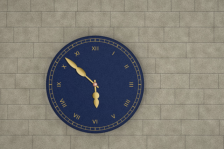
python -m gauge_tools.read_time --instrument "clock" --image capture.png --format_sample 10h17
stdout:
5h52
